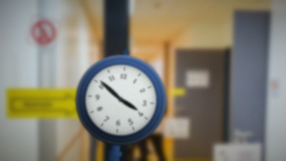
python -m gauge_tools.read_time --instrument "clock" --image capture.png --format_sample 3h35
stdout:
3h51
